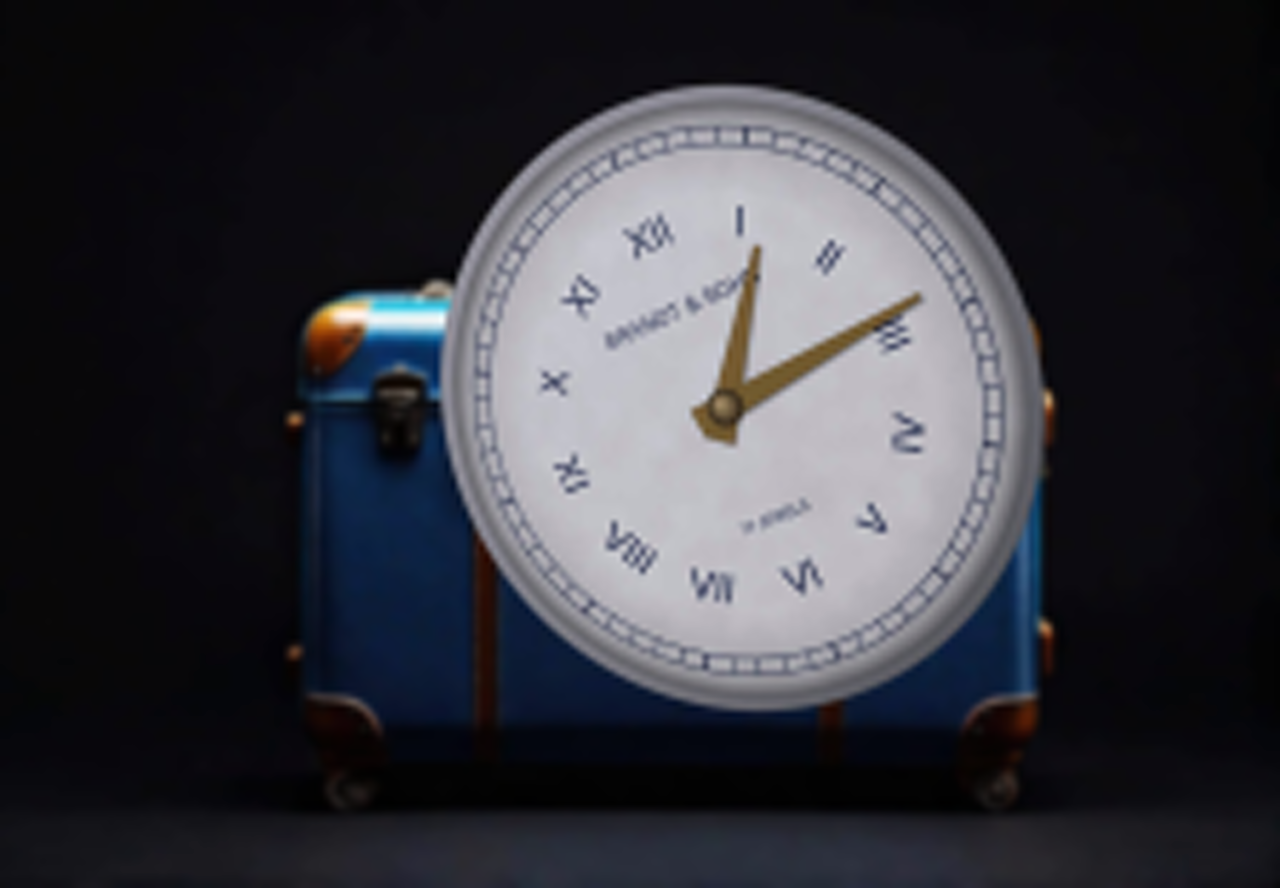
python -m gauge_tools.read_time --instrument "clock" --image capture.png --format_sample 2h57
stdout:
1h14
